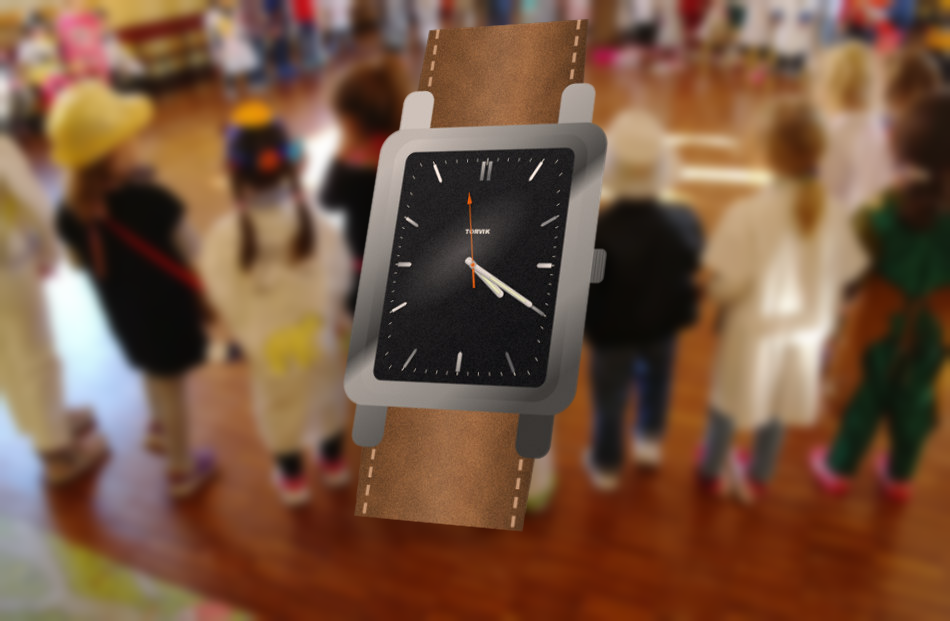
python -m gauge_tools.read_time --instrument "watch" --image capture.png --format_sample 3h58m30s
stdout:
4h19m58s
